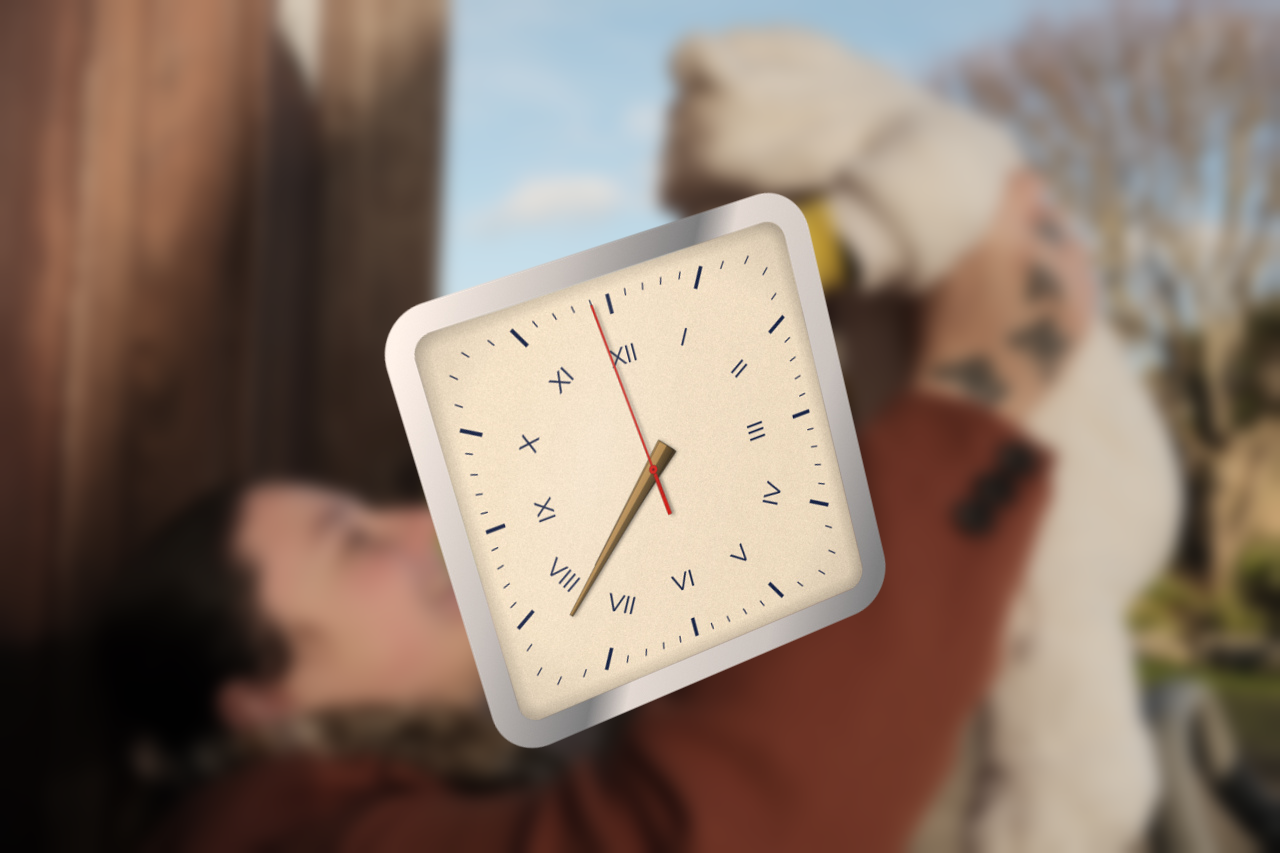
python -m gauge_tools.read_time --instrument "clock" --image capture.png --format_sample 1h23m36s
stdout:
7h37m59s
